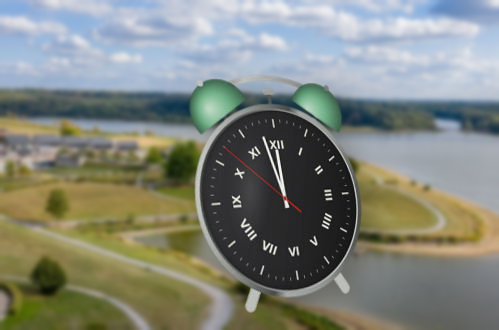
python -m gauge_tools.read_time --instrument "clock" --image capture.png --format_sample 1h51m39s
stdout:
11h57m52s
